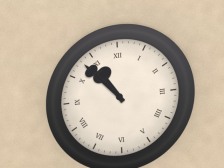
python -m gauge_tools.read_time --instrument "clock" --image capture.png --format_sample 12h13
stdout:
10h53
